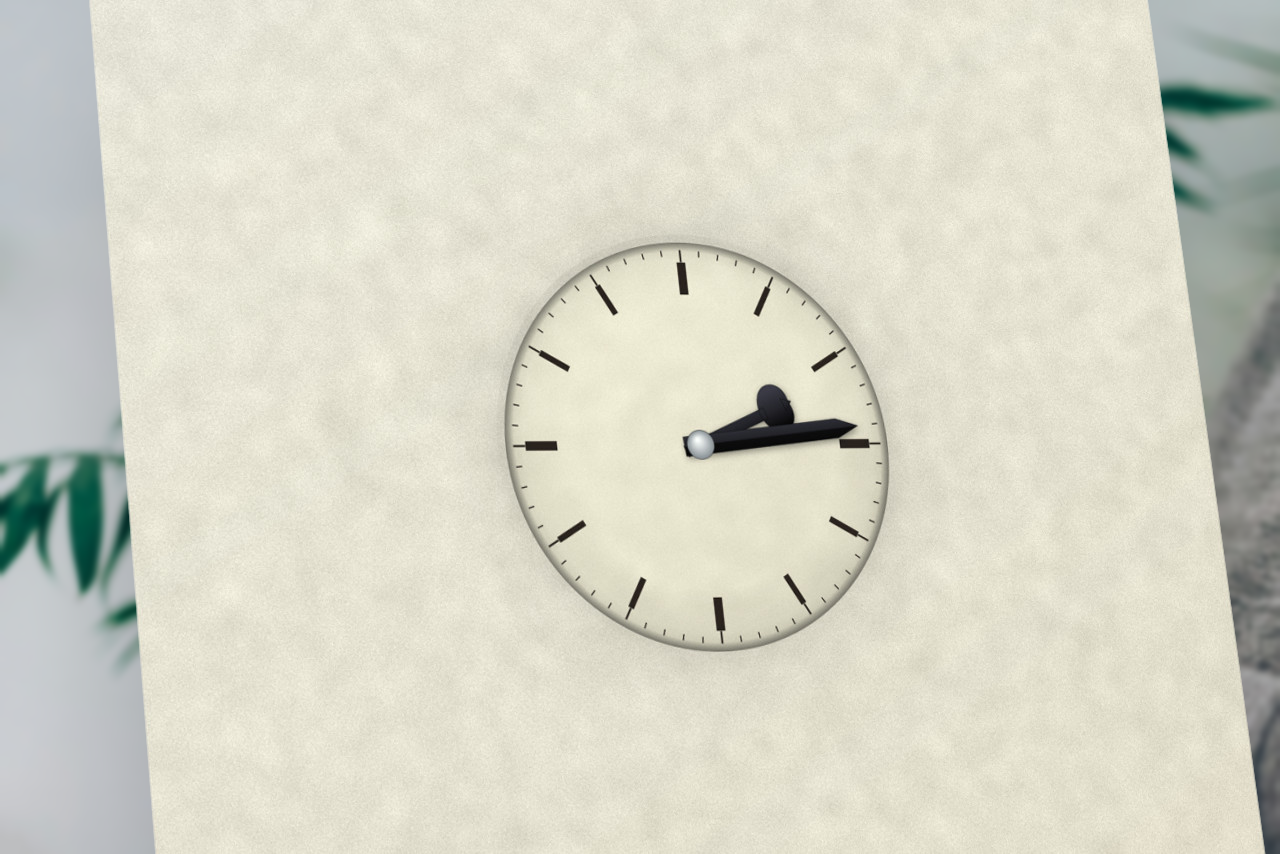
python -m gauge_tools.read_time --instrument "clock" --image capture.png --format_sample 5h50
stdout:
2h14
